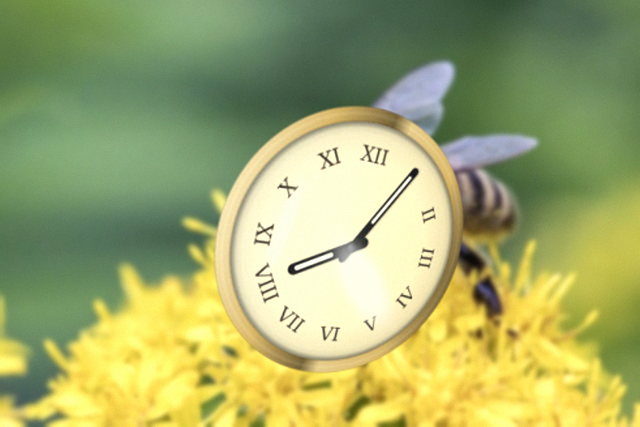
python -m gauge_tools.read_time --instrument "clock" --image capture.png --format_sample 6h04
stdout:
8h05
